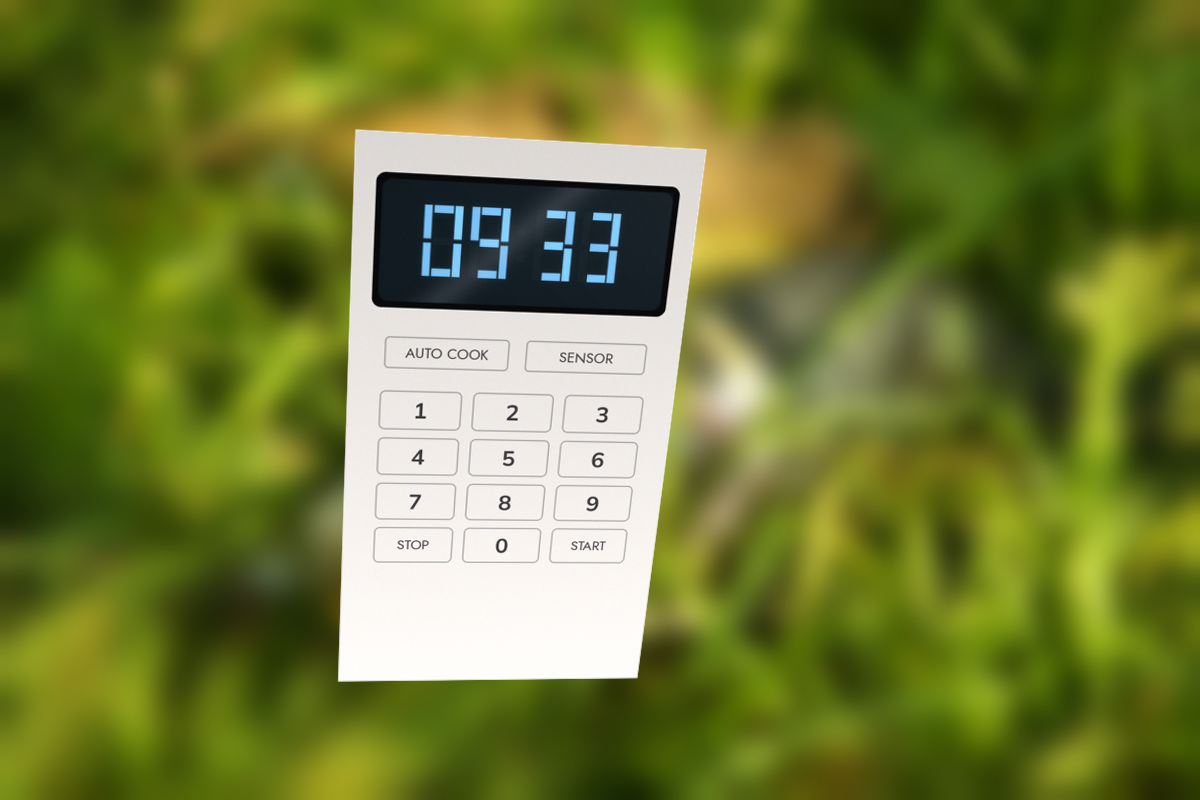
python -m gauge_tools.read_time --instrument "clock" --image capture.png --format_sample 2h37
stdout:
9h33
